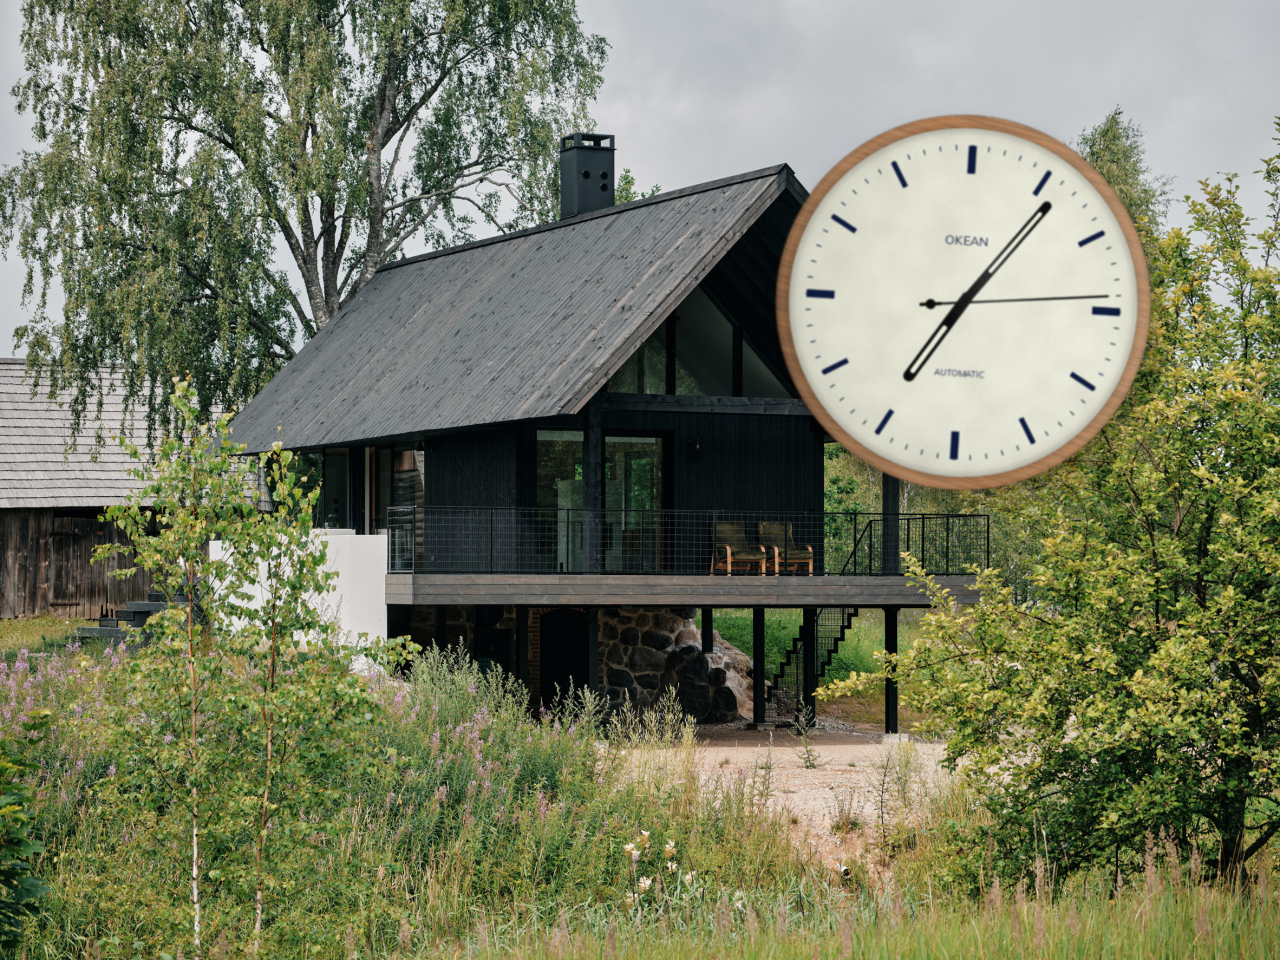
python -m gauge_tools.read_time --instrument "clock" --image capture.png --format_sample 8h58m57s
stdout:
7h06m14s
